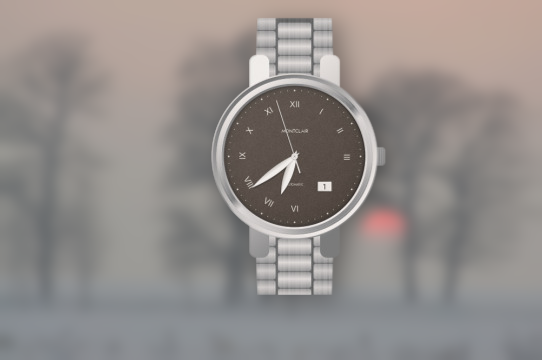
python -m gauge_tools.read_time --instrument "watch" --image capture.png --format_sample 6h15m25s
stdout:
6h38m57s
